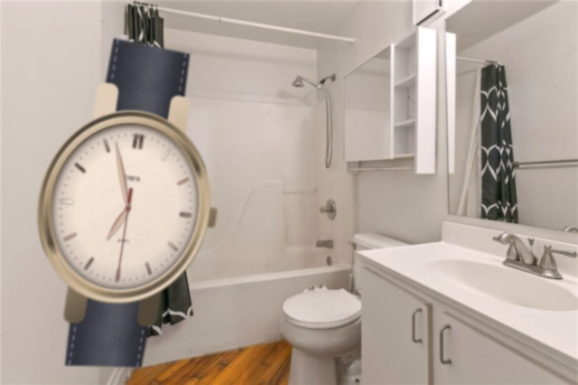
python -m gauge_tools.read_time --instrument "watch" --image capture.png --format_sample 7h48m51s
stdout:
6h56m30s
